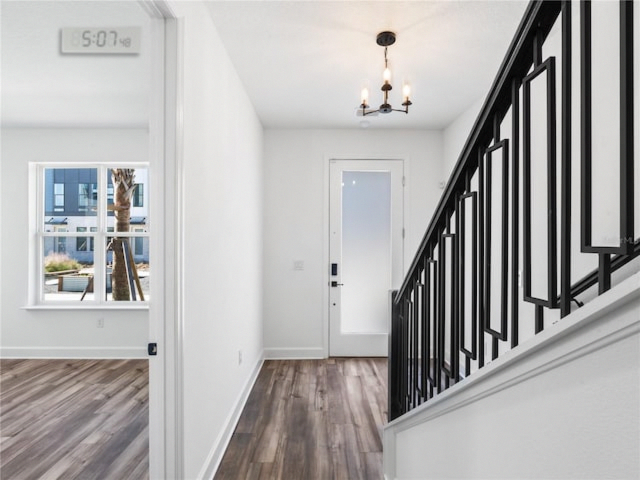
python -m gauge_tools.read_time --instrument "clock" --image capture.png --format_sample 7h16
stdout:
5h07
